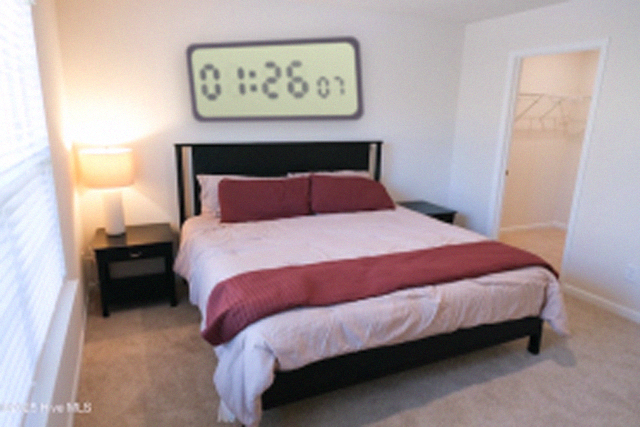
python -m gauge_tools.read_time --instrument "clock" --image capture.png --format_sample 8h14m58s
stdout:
1h26m07s
